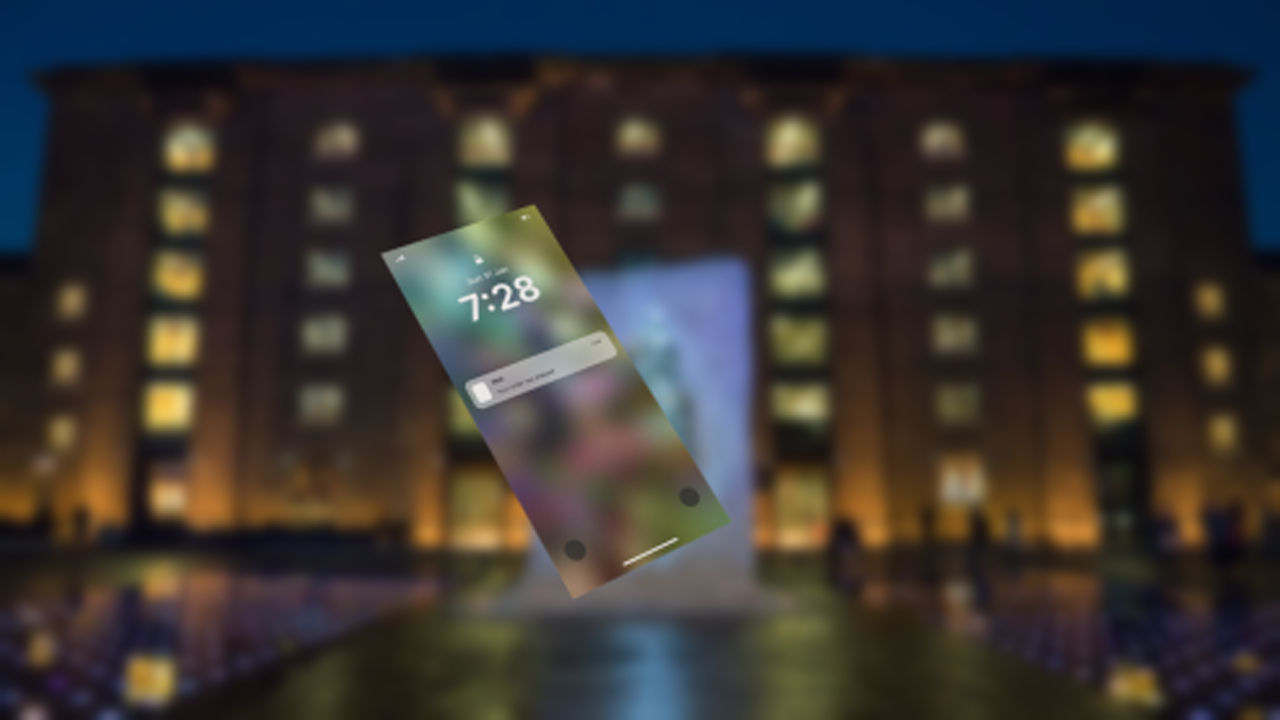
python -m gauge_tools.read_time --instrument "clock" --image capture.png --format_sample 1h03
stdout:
7h28
